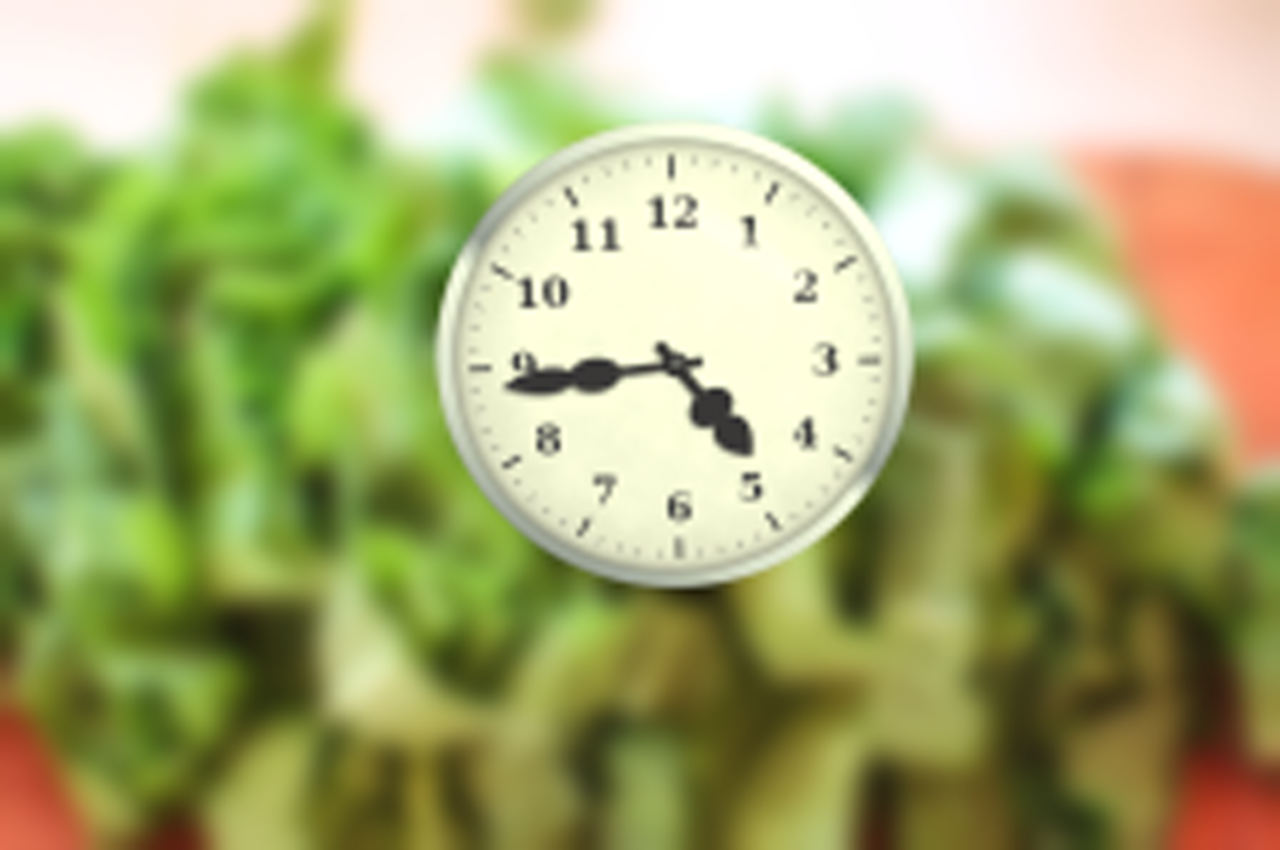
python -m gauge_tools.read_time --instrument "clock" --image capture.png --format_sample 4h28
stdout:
4h44
